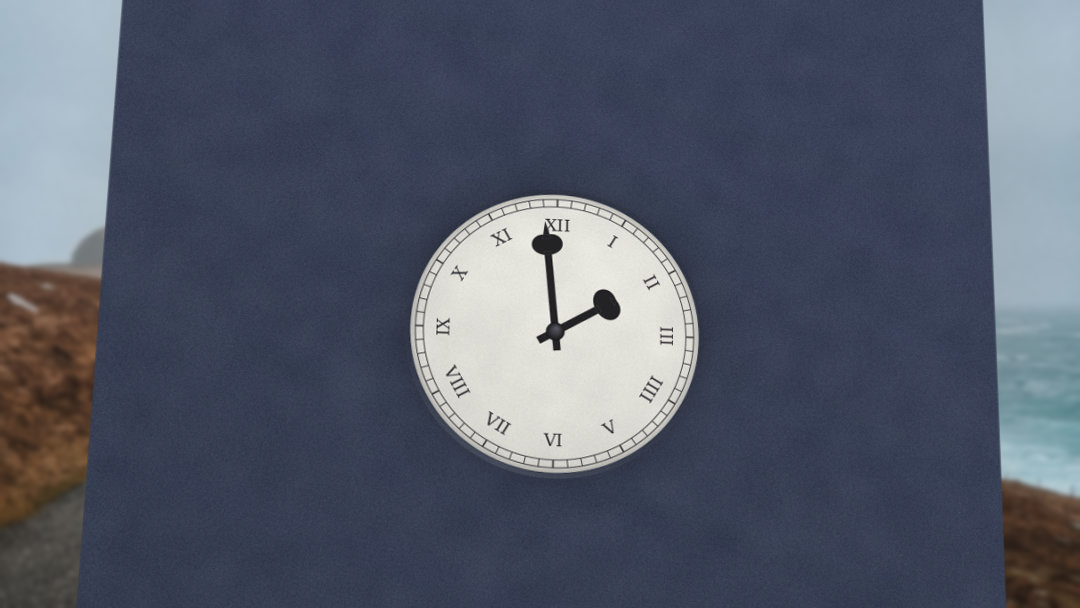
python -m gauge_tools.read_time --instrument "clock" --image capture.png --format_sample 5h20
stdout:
1h59
